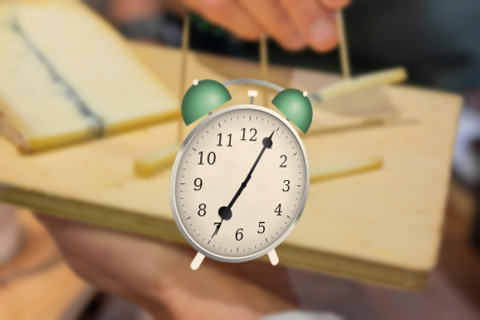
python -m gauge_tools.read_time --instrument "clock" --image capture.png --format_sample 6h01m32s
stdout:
7h04m35s
